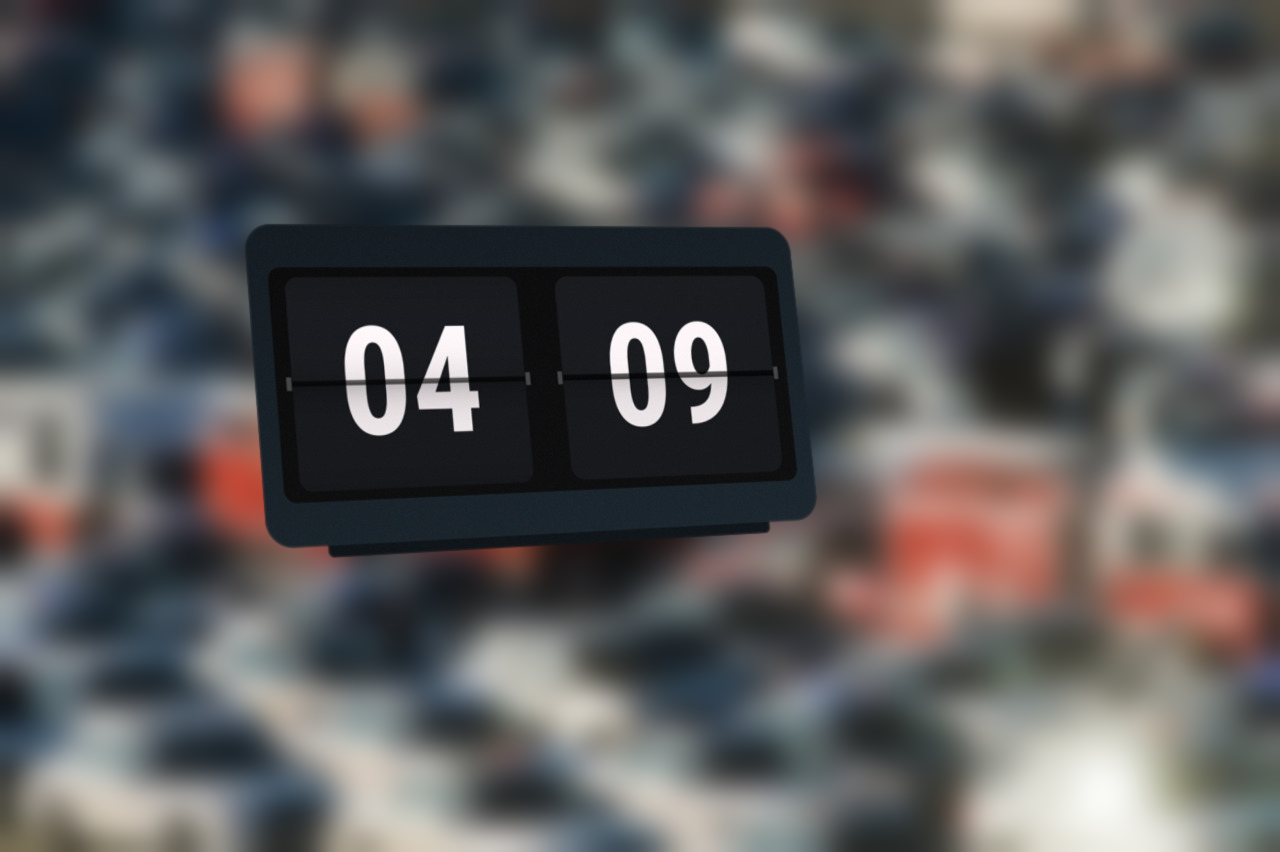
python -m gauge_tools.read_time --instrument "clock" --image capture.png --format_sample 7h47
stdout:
4h09
